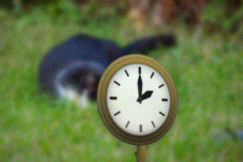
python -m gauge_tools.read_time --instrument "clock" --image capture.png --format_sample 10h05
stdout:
2h00
